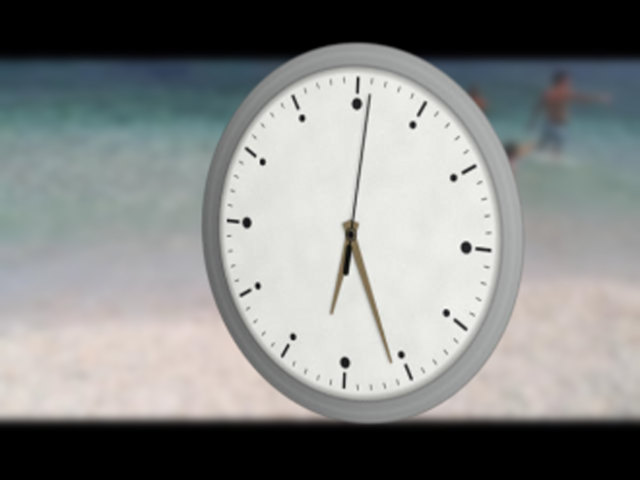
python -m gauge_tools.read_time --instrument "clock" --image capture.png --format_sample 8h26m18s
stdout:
6h26m01s
